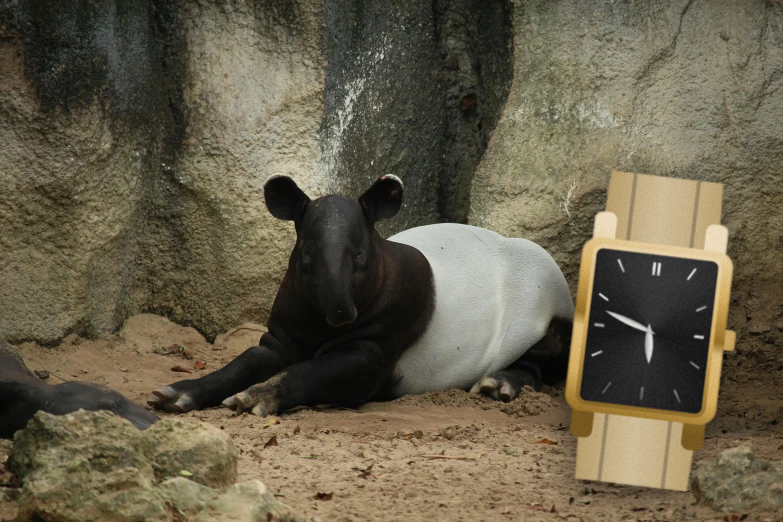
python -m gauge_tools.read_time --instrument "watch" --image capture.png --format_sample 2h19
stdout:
5h48
